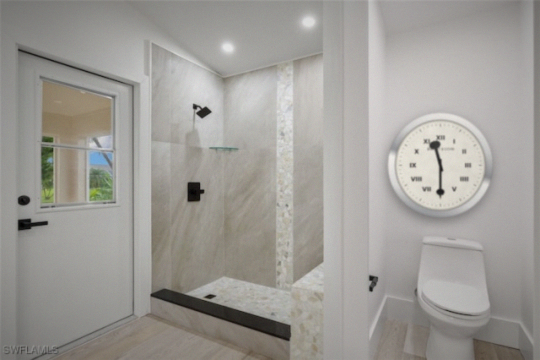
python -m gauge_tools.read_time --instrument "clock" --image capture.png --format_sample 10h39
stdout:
11h30
